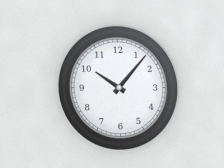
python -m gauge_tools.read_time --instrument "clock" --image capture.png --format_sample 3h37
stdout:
10h07
